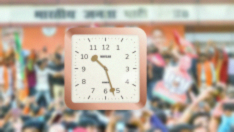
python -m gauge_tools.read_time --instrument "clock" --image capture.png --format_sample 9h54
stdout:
10h27
